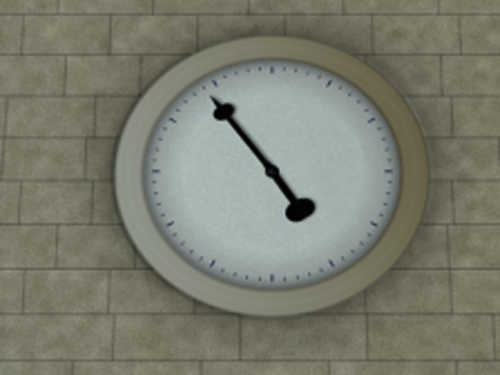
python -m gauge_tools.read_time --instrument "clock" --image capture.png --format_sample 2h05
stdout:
4h54
